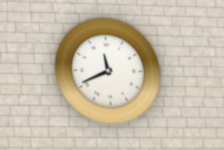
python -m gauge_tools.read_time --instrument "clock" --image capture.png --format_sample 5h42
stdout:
11h41
